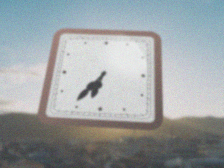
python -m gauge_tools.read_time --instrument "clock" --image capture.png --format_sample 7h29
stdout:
6h36
